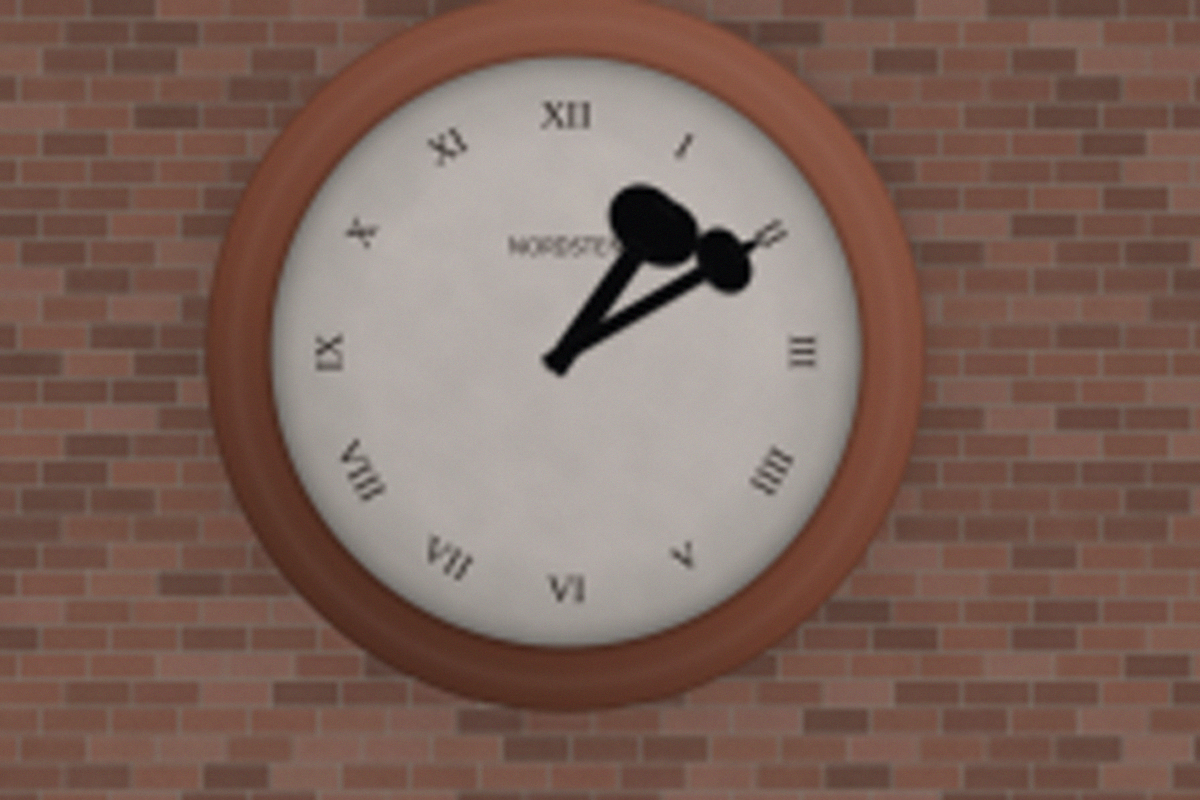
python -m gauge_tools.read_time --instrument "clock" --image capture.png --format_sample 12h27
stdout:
1h10
